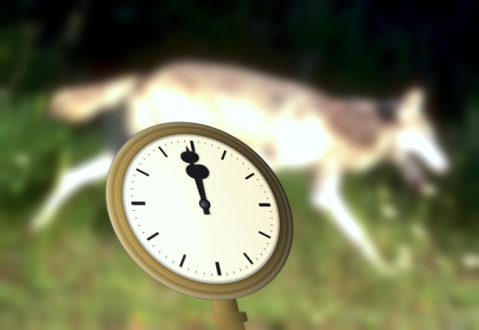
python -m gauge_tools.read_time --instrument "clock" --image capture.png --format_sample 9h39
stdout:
11h59
